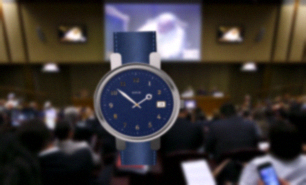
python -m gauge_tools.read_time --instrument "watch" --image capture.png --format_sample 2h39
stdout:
1h52
